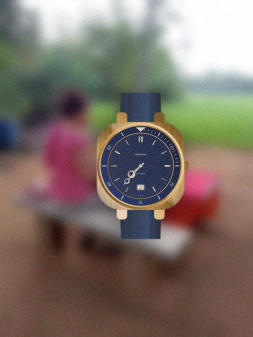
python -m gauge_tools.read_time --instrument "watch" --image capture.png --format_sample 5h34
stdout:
7h37
